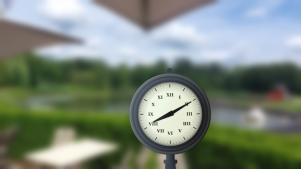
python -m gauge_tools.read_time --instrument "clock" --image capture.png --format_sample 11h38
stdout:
8h10
